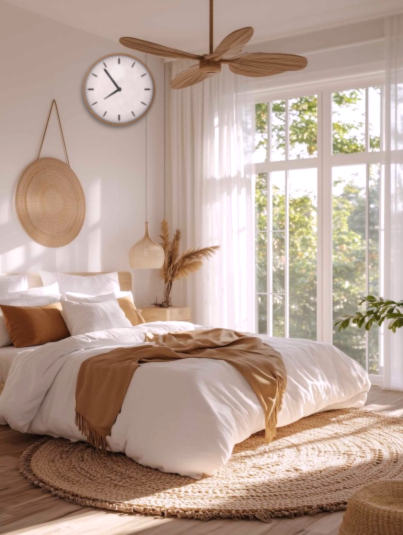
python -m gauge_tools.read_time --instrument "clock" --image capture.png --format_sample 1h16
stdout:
7h54
